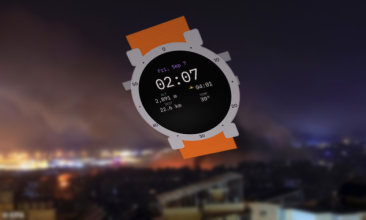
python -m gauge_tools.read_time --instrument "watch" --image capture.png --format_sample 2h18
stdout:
2h07
